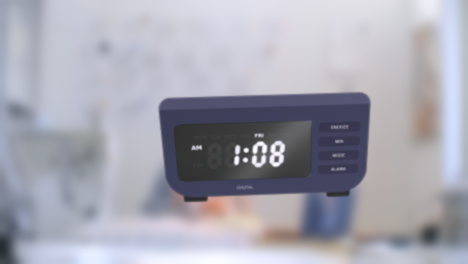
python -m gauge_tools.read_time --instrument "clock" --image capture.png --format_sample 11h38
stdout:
1h08
